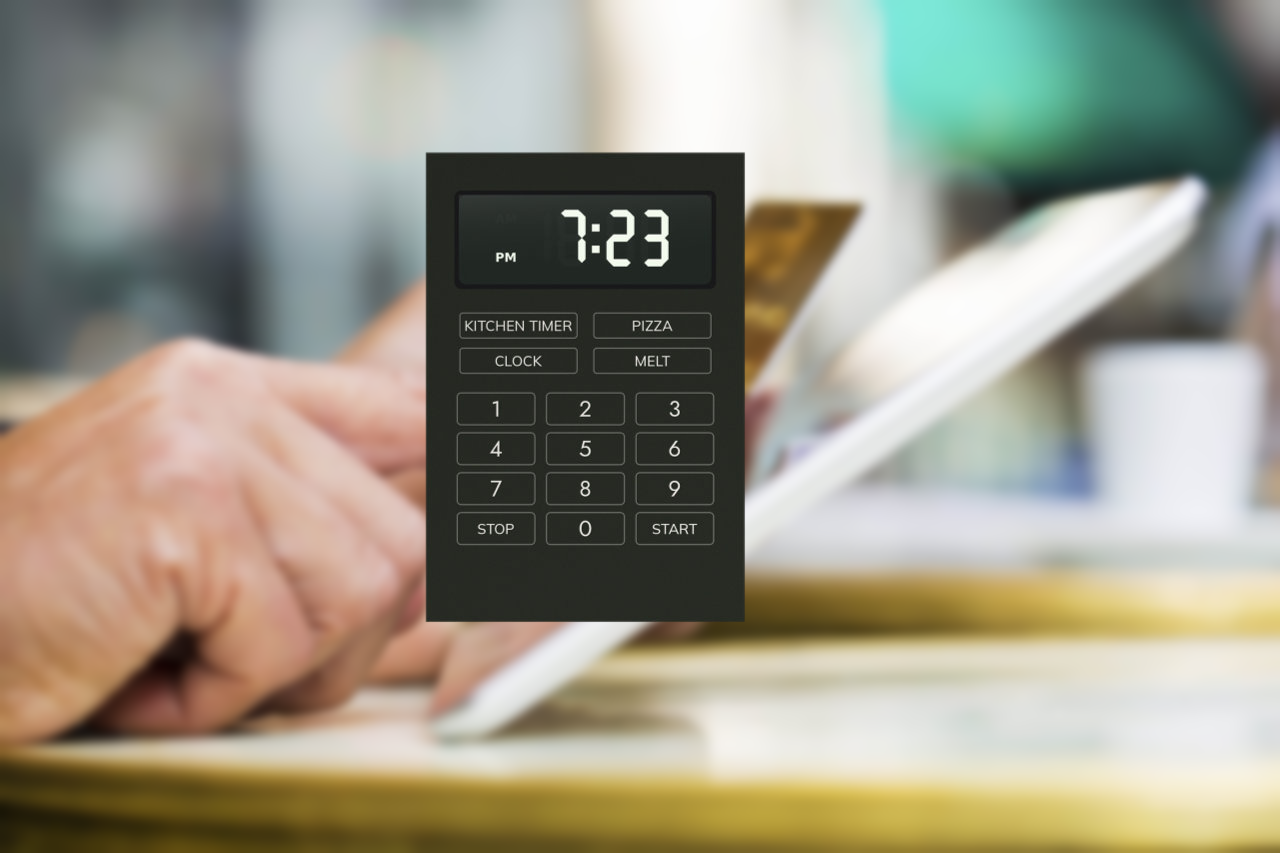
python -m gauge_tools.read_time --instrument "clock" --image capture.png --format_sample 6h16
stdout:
7h23
